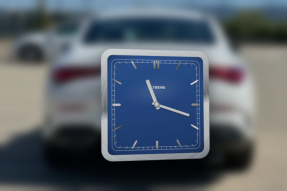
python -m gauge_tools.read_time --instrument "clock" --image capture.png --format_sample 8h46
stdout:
11h18
